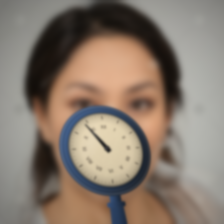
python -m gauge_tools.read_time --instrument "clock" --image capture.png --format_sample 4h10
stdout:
10h54
